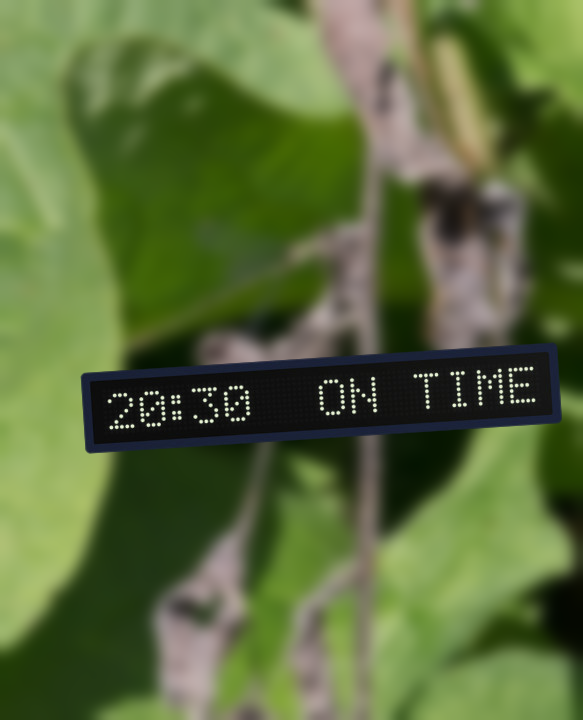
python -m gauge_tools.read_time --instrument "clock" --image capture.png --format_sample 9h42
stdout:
20h30
